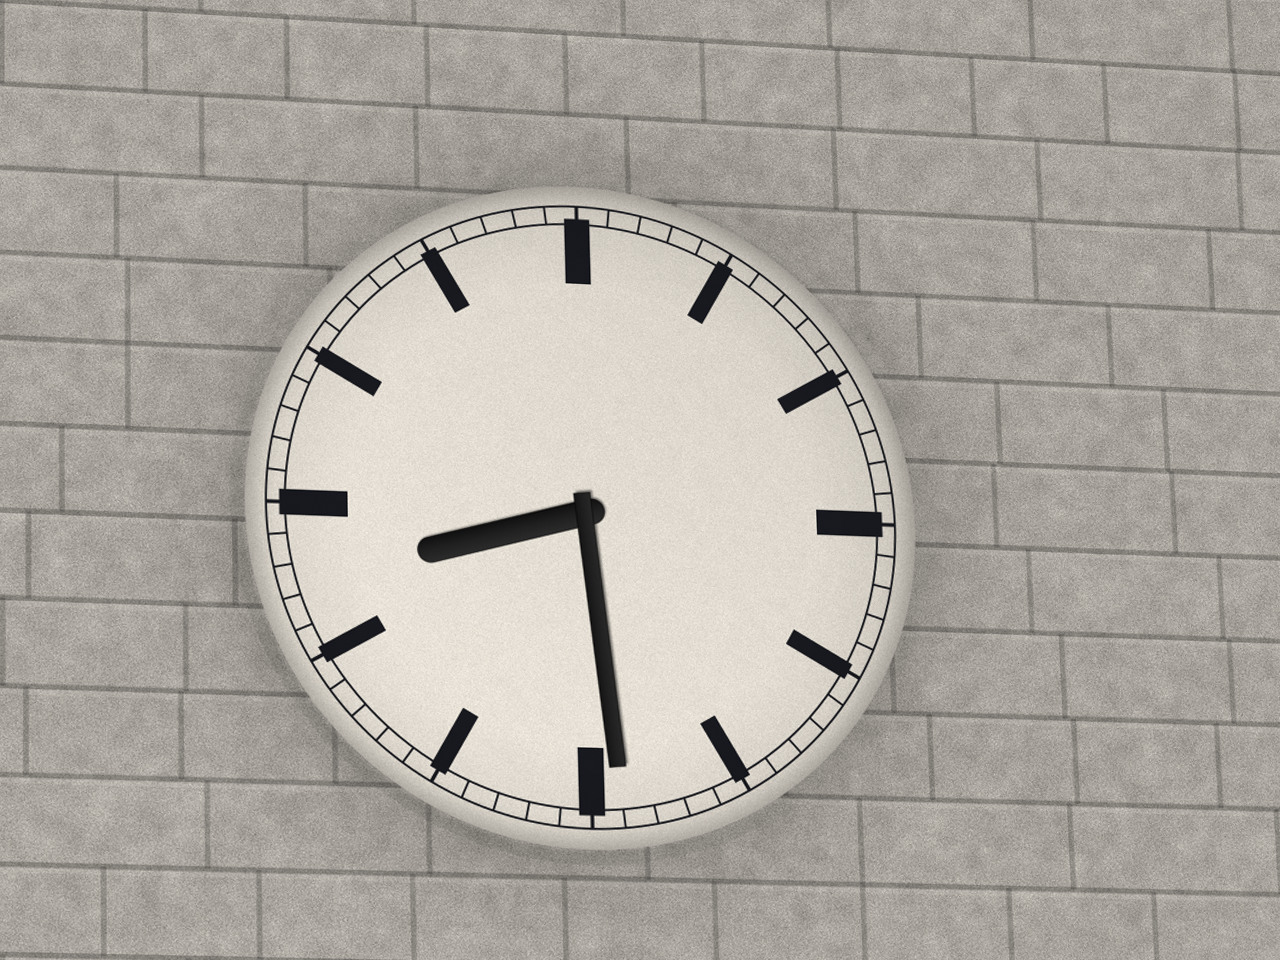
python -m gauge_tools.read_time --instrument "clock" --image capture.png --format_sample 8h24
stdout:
8h29
